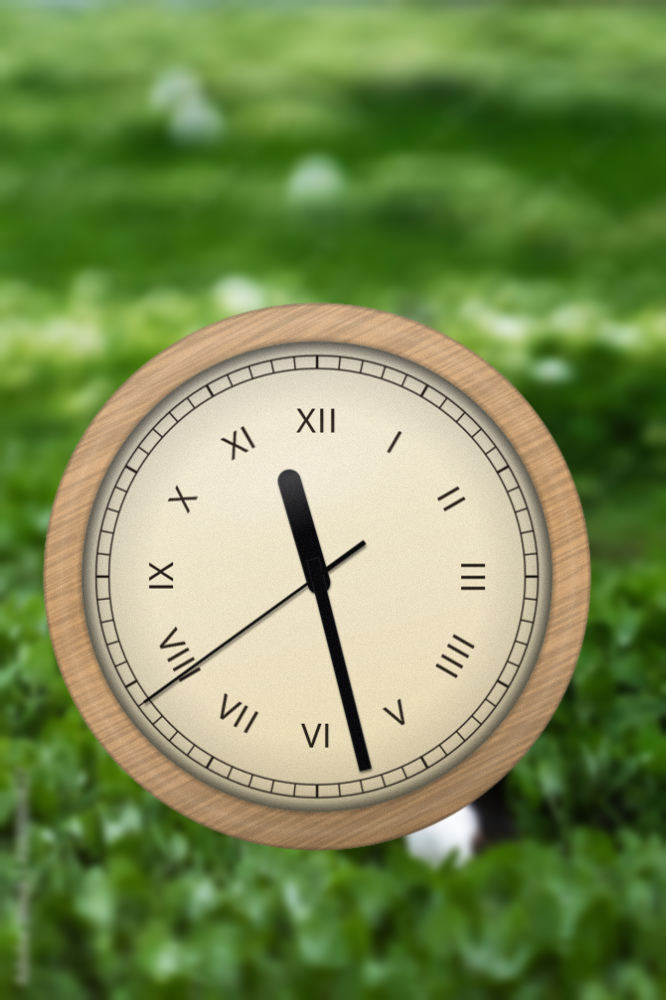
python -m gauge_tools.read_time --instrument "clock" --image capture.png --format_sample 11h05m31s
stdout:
11h27m39s
